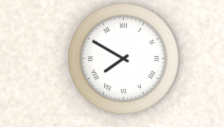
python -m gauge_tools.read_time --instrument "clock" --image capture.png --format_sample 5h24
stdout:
7h50
